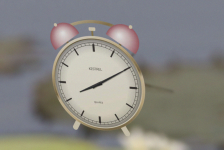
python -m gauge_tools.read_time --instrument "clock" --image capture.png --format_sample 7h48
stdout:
8h10
